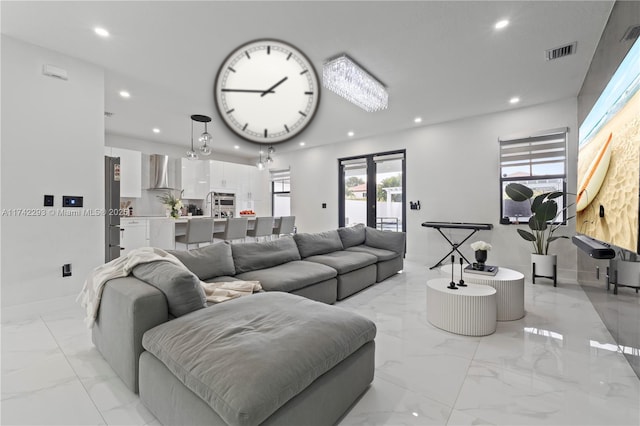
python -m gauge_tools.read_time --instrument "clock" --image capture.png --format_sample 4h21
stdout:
1h45
